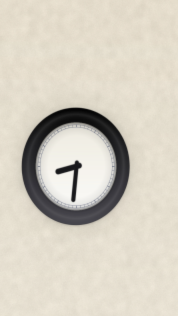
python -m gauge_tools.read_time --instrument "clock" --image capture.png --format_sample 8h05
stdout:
8h31
